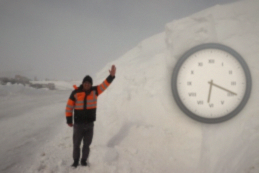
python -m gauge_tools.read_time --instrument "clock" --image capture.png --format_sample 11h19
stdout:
6h19
